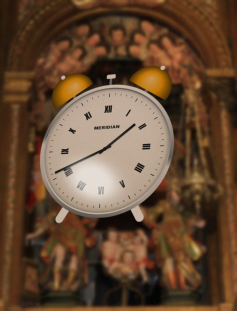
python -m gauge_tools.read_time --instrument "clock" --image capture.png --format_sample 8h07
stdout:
1h41
